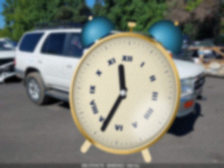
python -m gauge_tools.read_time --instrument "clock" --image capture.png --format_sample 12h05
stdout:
11h34
